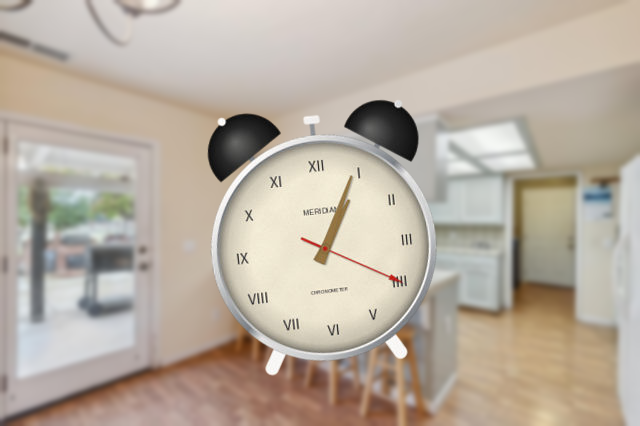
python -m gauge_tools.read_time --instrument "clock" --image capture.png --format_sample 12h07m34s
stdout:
1h04m20s
